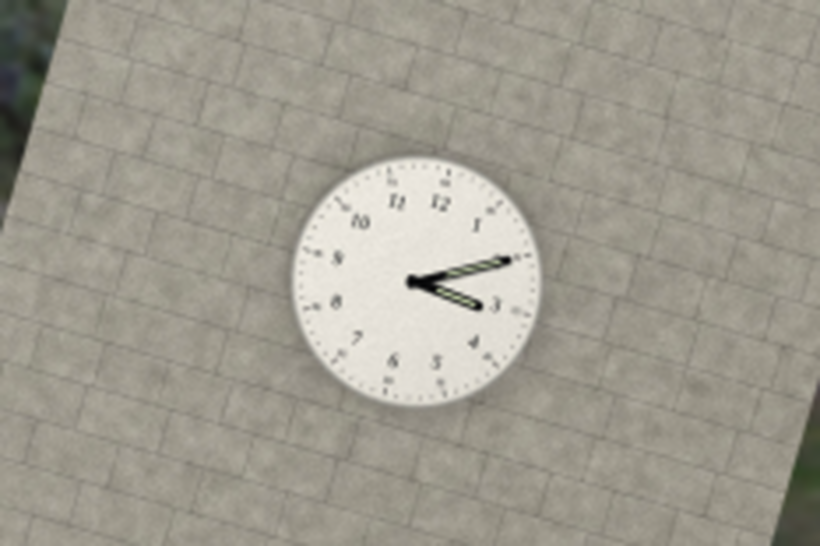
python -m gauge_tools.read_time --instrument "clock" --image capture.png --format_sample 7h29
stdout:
3h10
